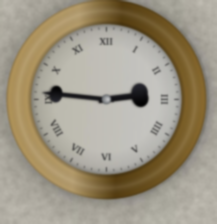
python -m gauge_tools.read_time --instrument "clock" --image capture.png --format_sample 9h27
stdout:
2h46
